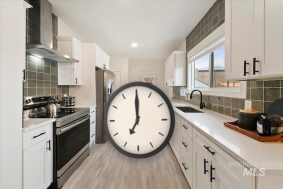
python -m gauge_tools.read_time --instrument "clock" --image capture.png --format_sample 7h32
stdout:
7h00
